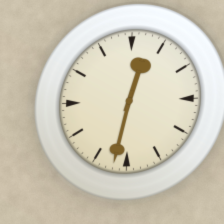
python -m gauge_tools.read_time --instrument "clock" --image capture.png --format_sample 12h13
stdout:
12h32
